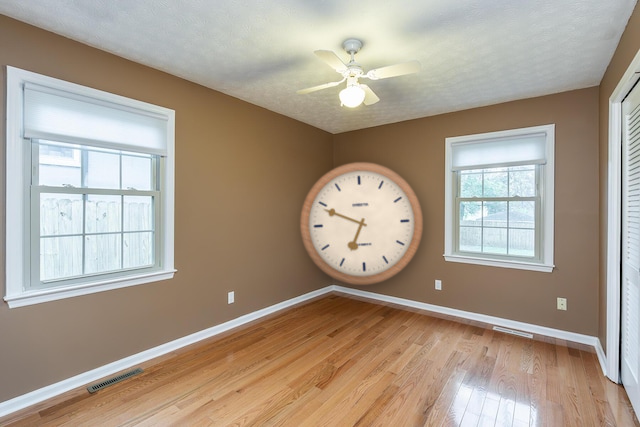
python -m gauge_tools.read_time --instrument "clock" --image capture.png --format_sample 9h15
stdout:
6h49
